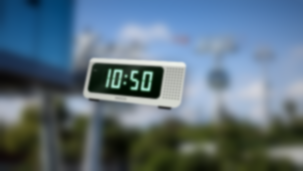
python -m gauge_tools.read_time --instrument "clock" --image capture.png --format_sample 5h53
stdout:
10h50
